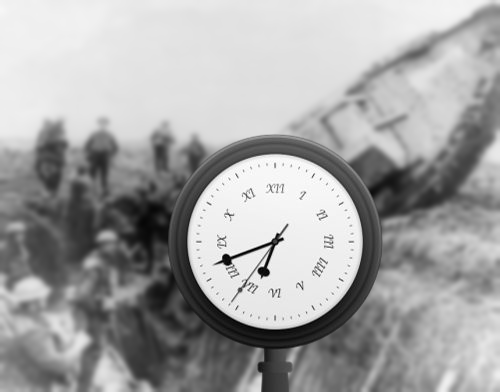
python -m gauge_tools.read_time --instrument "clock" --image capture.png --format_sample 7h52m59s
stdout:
6h41m36s
